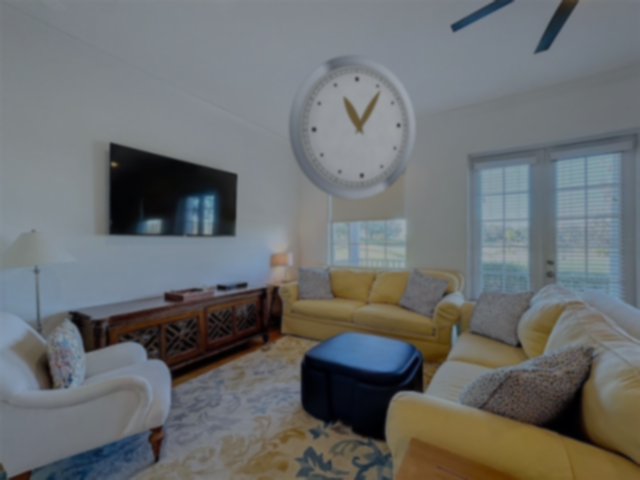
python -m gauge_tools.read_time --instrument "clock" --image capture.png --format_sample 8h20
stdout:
11h06
